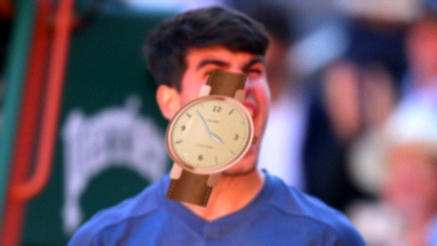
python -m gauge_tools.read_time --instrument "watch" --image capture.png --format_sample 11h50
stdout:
3h53
